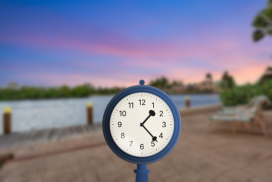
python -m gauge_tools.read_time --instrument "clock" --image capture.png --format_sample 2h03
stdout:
1h23
